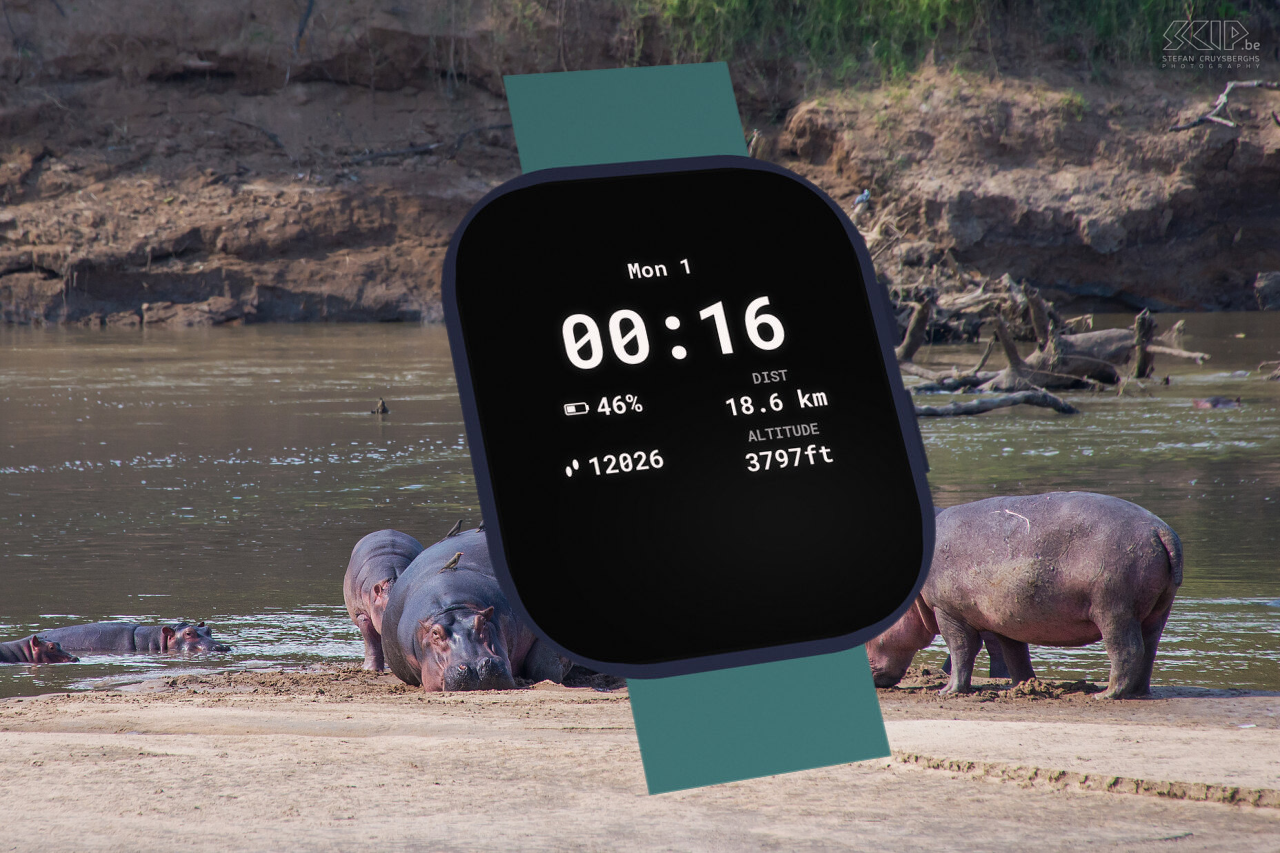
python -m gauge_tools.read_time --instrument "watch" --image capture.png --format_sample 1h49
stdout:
0h16
